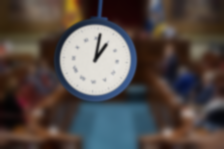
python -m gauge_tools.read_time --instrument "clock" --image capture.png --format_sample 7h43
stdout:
1h01
